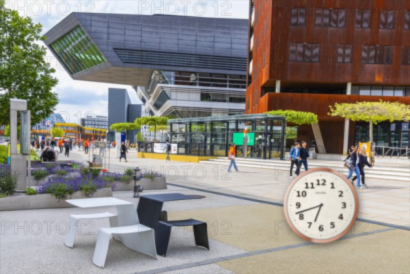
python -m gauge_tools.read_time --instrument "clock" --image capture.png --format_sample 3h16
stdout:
6h42
